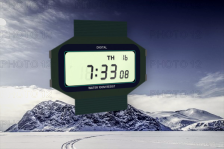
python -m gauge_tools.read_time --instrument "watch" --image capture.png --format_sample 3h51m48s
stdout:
7h33m08s
